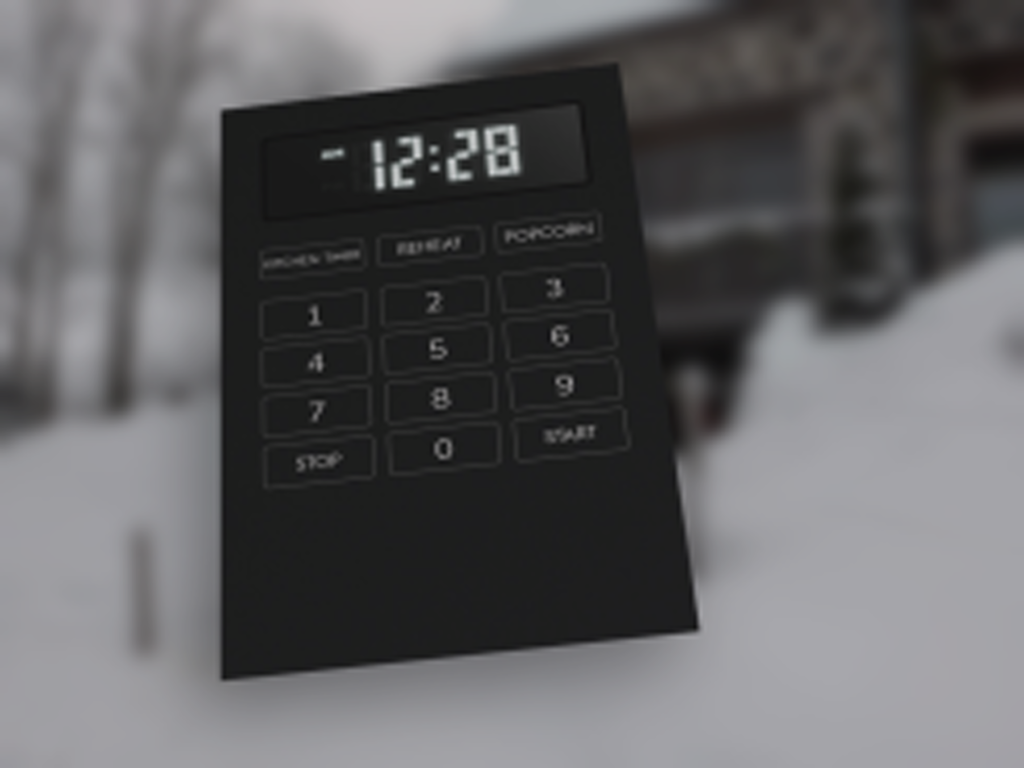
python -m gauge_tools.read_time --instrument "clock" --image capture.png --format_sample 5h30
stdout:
12h28
